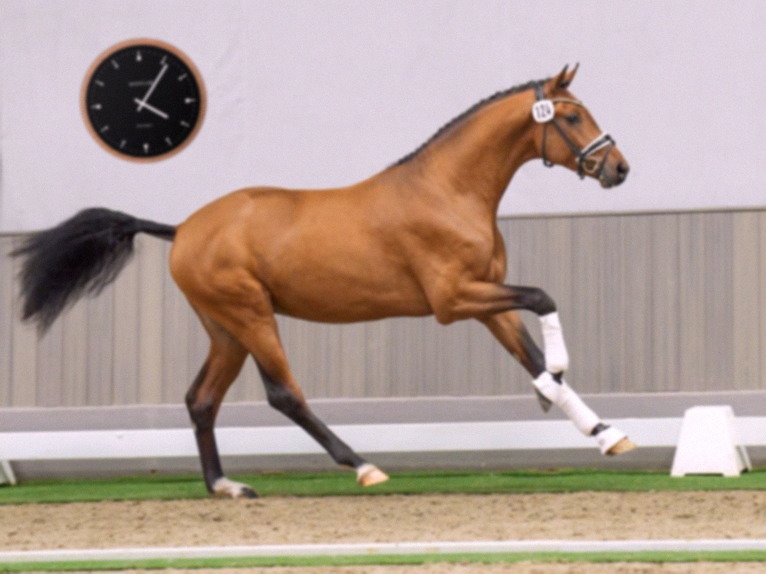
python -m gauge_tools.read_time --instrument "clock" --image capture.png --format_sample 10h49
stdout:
4h06
